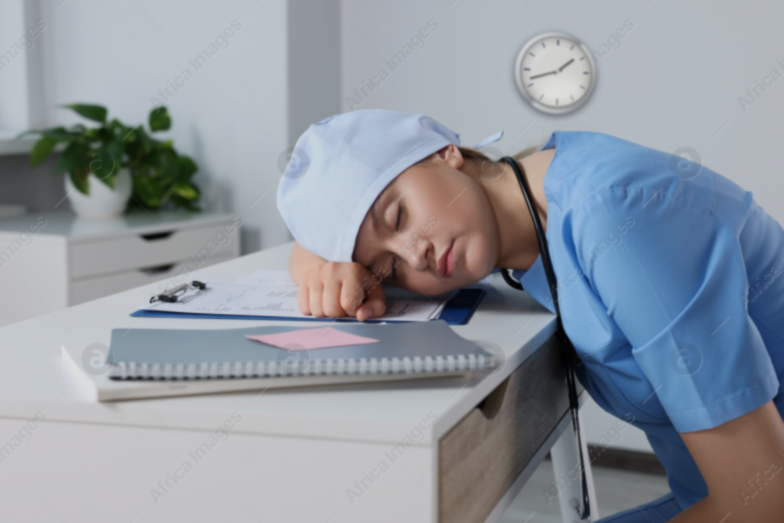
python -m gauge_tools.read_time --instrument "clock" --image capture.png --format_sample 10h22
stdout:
1h42
